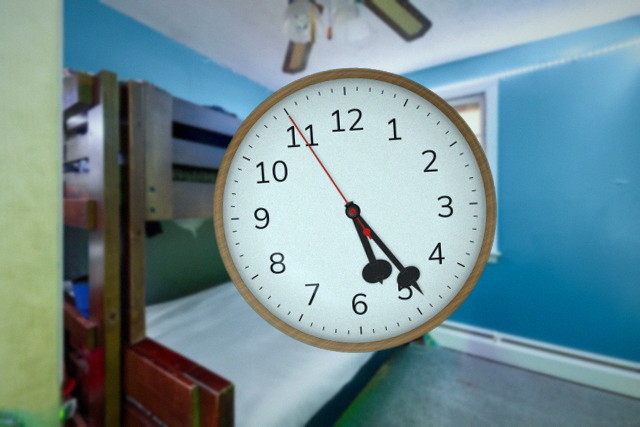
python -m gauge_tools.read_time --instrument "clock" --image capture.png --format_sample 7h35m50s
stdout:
5h23m55s
